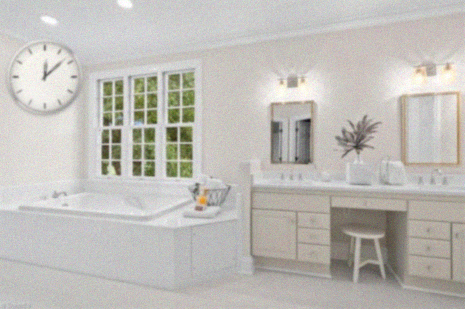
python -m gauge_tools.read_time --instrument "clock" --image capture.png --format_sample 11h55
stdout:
12h08
